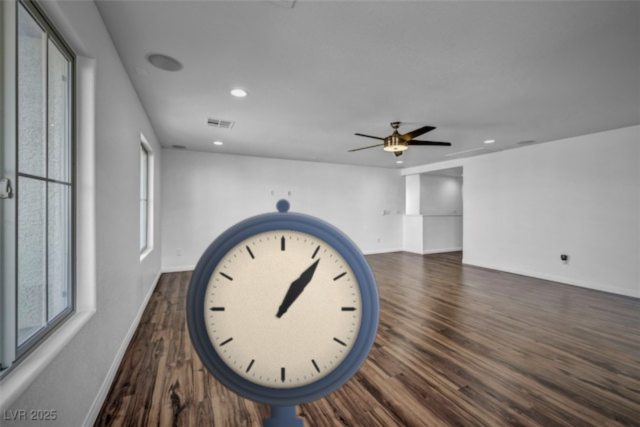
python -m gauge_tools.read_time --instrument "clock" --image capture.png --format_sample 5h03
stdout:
1h06
